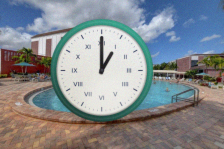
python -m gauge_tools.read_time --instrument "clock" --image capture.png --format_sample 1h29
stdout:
1h00
